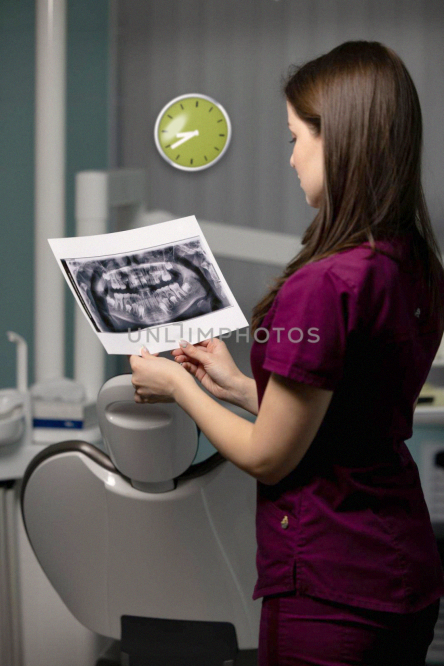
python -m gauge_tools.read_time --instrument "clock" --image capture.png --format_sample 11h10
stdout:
8h39
